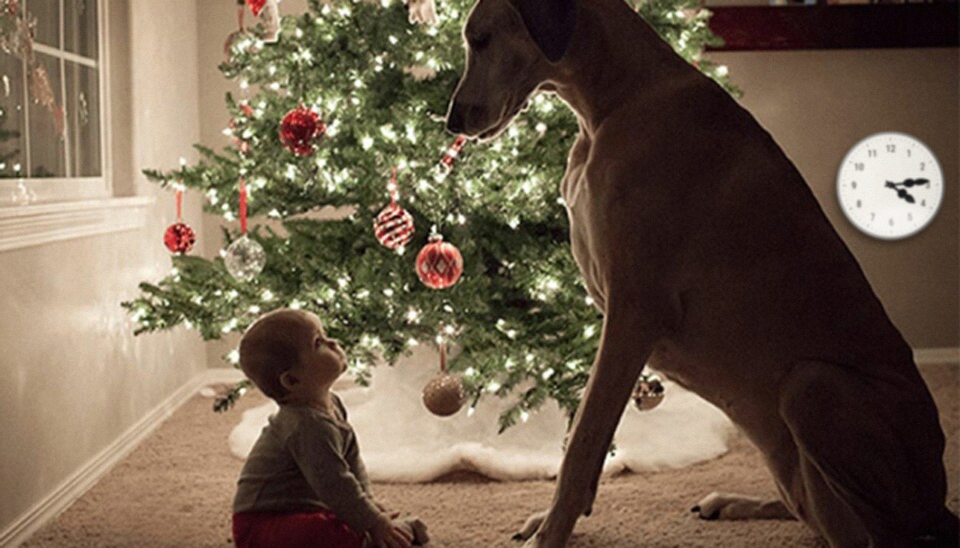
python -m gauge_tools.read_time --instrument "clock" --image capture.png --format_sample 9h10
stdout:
4h14
